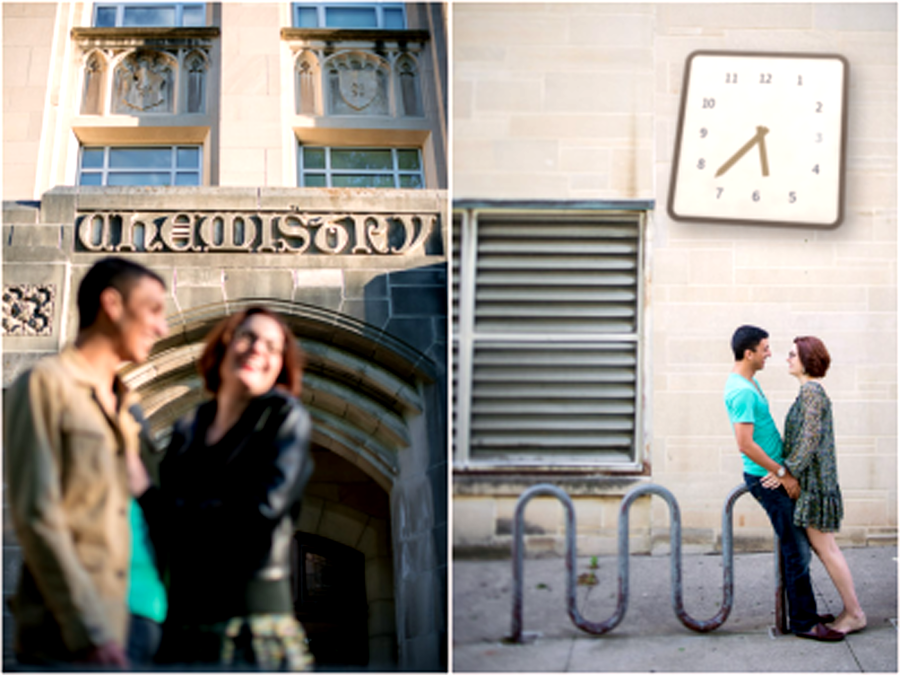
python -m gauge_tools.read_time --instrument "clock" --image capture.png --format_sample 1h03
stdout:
5h37
